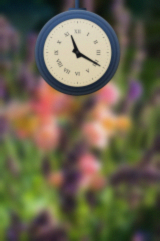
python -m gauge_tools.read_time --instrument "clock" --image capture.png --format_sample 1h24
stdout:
11h20
